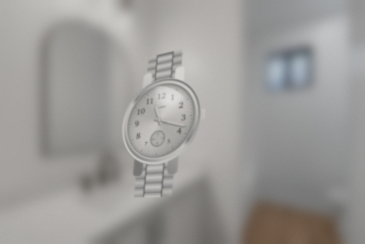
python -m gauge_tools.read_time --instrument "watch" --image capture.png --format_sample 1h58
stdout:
11h18
